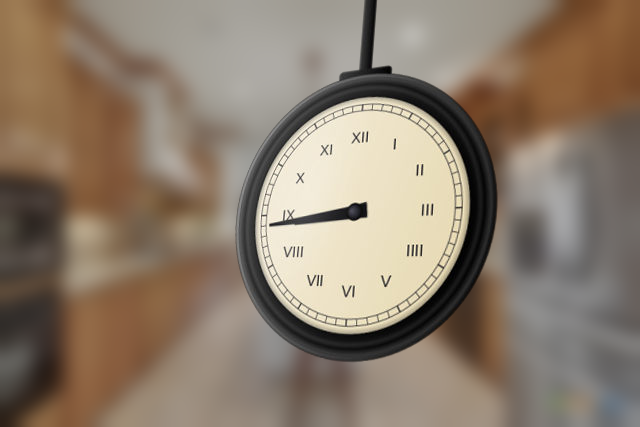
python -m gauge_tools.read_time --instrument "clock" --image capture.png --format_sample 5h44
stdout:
8h44
